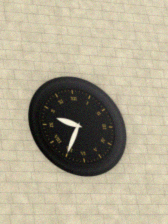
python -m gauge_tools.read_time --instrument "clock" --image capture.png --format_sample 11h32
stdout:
9h35
